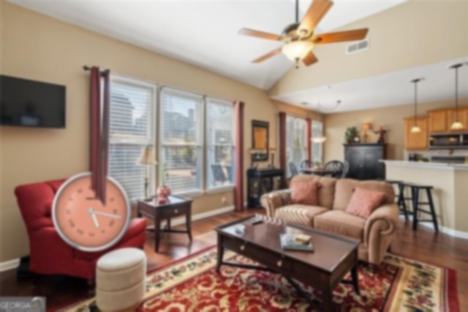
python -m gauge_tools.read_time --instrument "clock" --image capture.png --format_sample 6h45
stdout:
5h17
